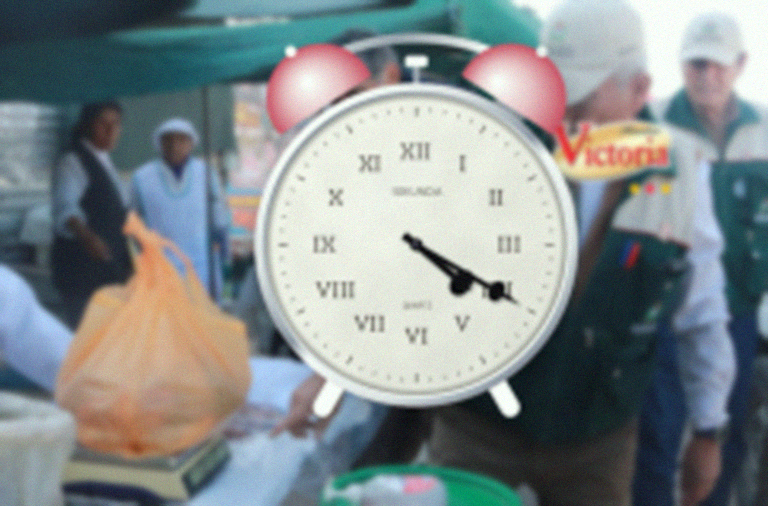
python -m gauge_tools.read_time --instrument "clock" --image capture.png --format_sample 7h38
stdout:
4h20
